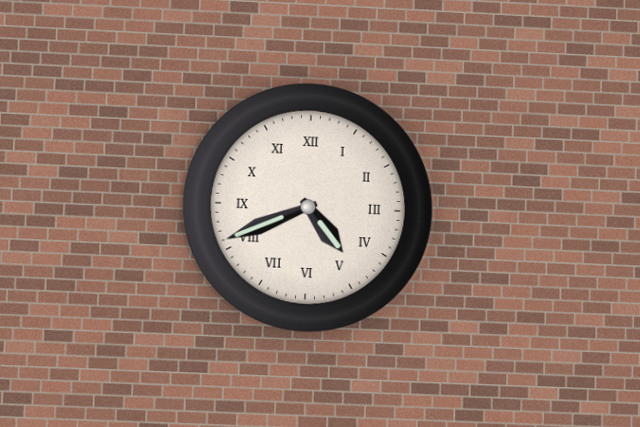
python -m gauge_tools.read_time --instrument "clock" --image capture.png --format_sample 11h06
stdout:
4h41
